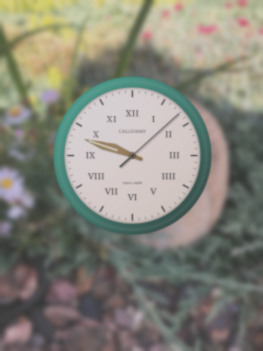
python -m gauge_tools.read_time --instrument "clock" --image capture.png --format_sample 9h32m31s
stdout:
9h48m08s
